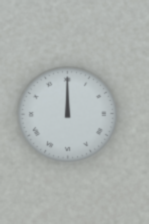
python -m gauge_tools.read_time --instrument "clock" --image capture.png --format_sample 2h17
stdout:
12h00
